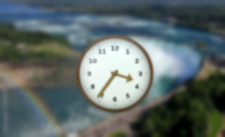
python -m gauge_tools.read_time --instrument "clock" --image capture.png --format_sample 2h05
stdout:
3h36
